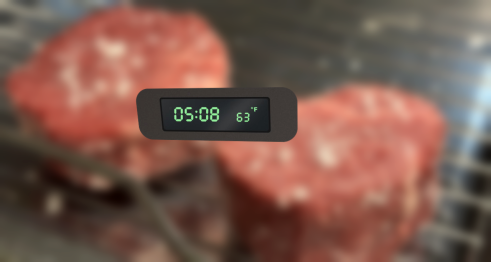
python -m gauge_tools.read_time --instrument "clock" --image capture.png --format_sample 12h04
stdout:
5h08
